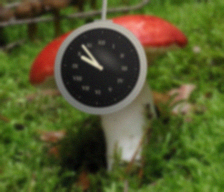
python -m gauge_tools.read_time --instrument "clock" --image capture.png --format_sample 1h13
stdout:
9h53
